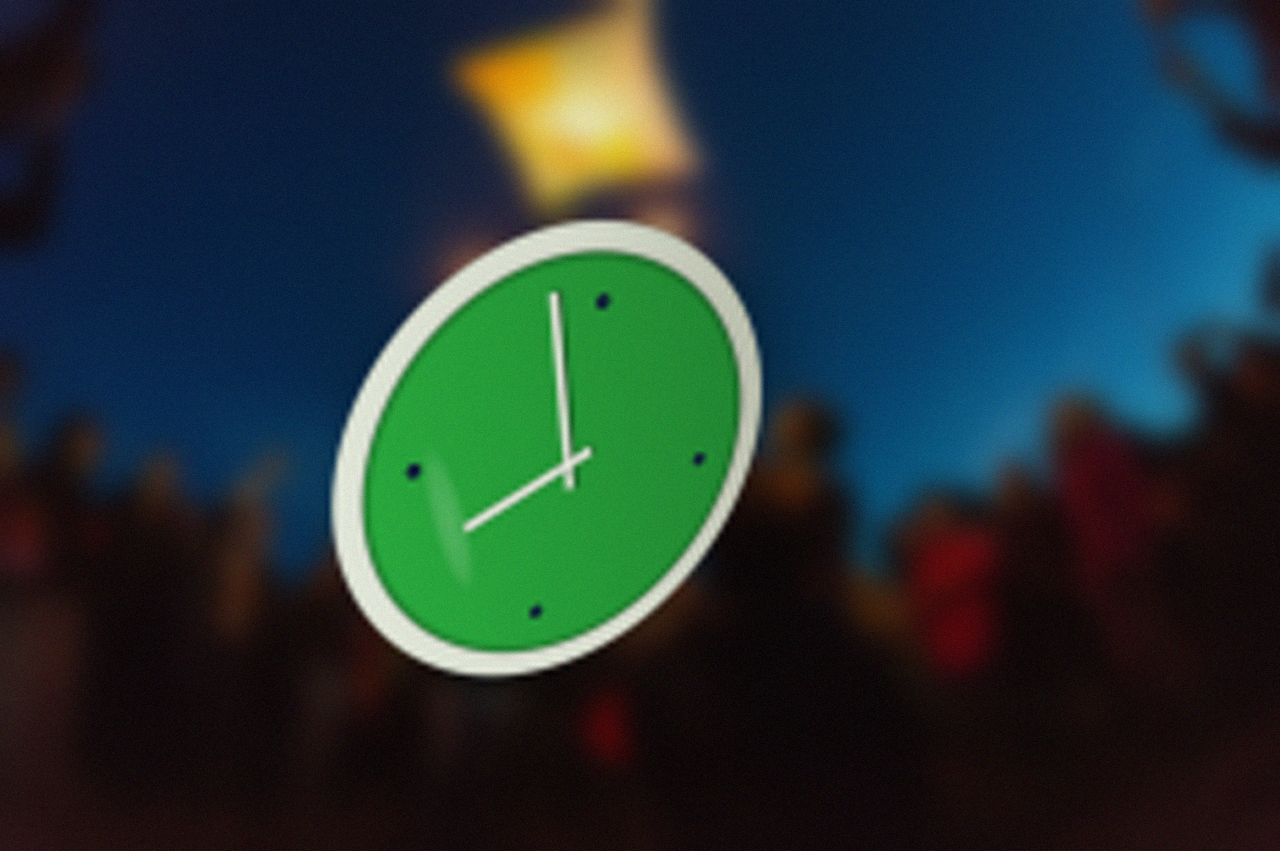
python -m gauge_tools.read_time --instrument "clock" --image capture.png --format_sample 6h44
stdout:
7h57
